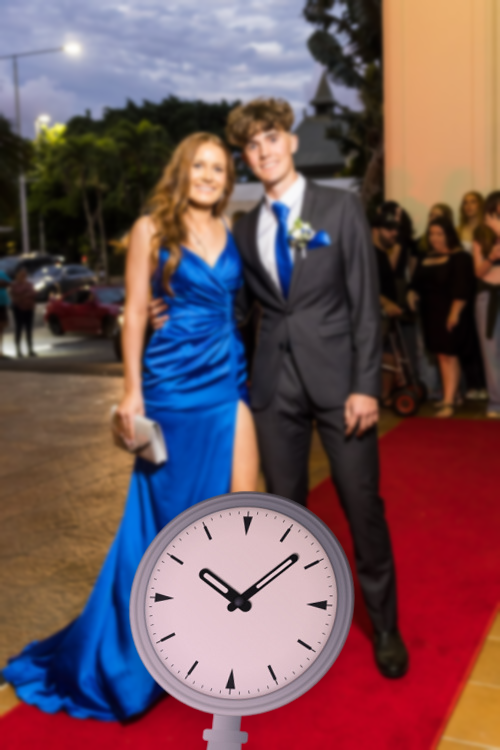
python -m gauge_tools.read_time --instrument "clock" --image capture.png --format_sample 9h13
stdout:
10h08
